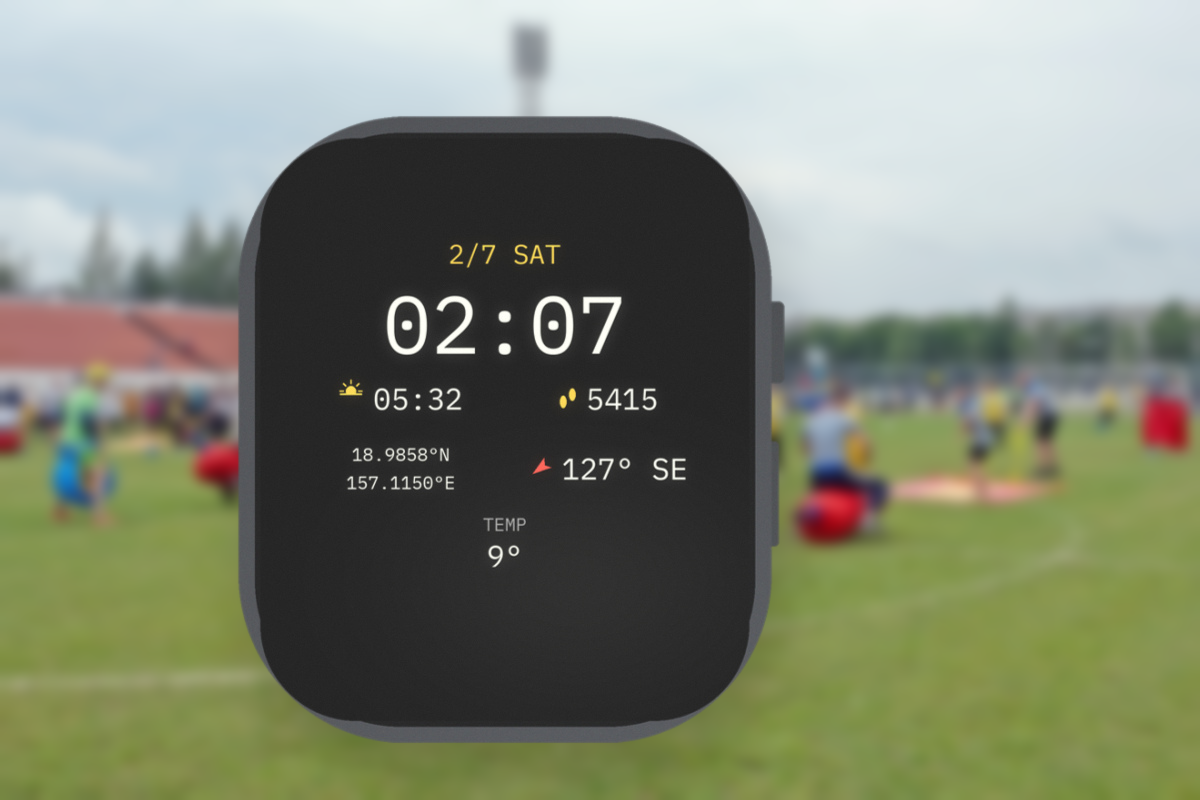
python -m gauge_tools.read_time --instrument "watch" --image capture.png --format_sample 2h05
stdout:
2h07
